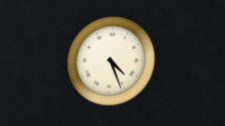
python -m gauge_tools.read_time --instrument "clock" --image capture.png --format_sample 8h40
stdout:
4h26
